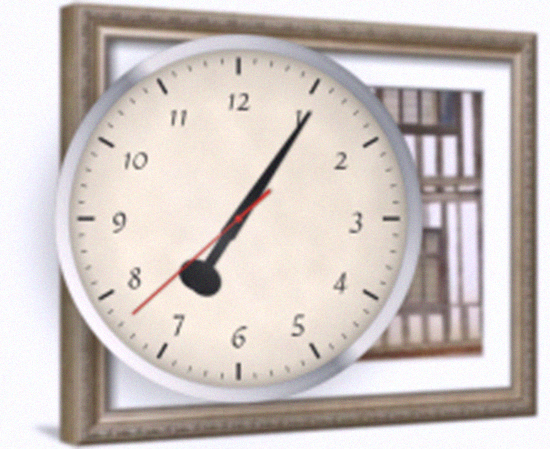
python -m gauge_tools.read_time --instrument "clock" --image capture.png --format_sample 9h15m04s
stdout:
7h05m38s
